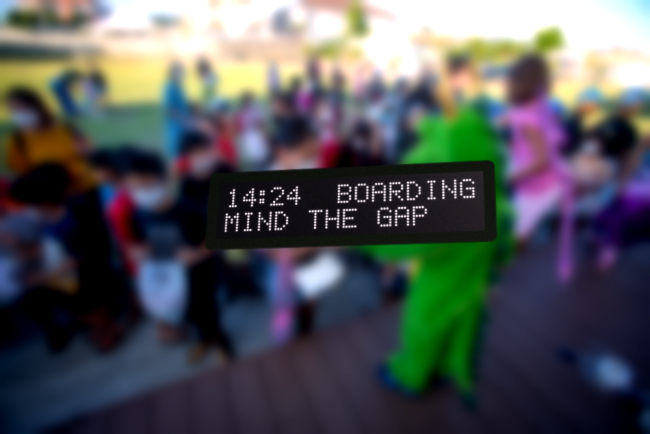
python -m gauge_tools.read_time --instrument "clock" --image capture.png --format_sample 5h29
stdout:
14h24
